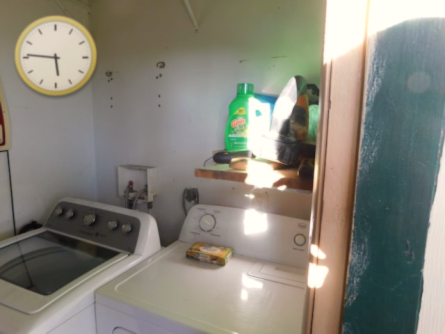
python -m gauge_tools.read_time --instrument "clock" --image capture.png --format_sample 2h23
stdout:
5h46
